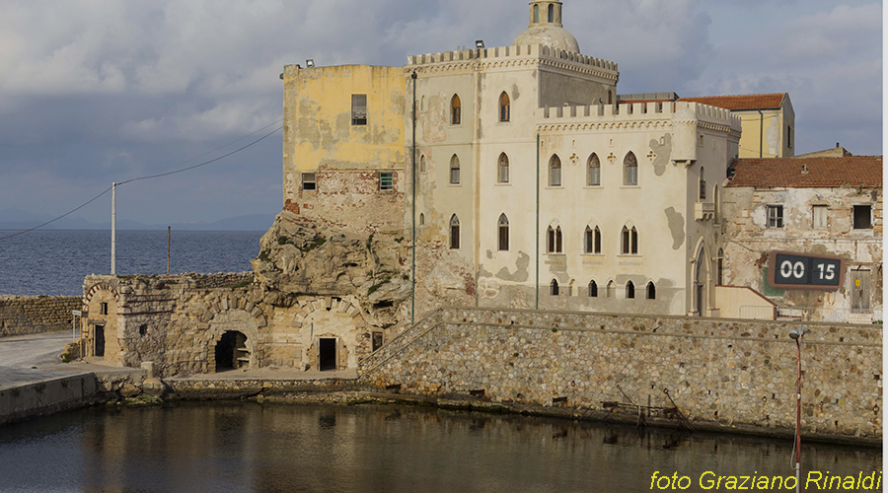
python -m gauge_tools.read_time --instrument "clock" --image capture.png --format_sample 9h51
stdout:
0h15
